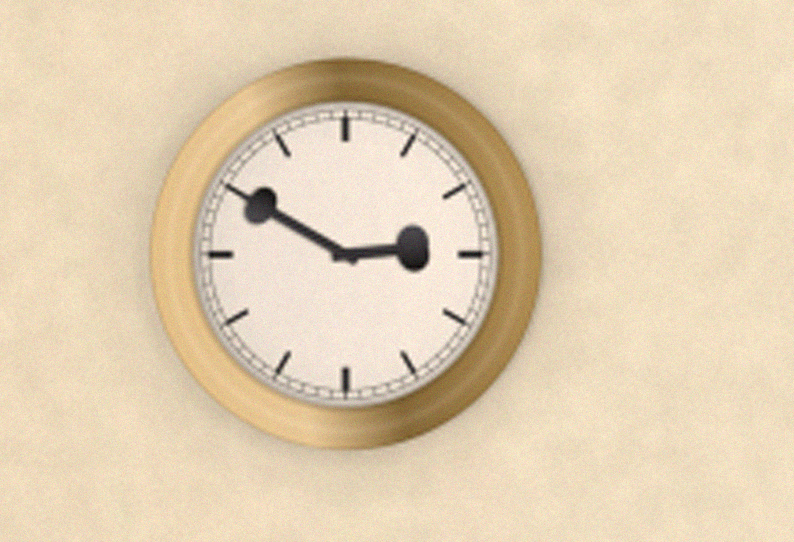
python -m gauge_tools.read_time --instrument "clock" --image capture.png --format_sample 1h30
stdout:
2h50
